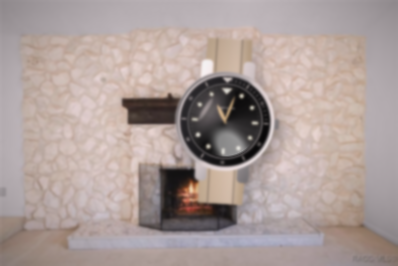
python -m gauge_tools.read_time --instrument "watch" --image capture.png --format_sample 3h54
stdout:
11h03
